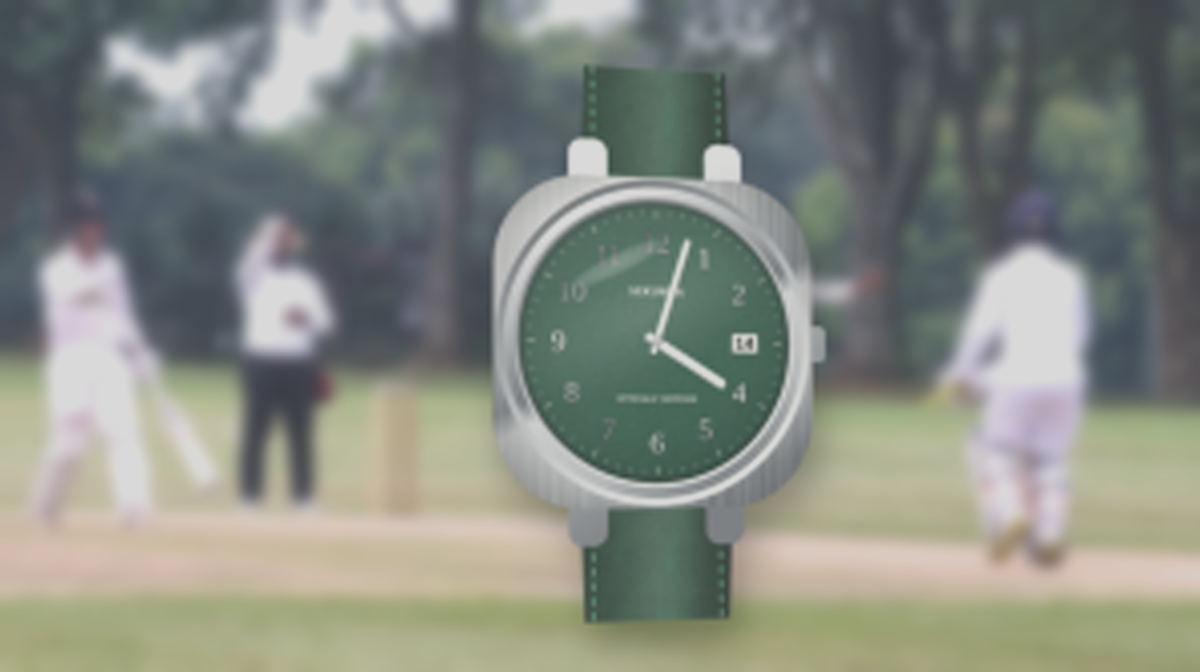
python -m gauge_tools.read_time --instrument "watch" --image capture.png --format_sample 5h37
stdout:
4h03
